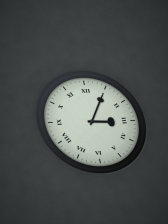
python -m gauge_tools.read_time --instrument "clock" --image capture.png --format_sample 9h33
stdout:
3h05
